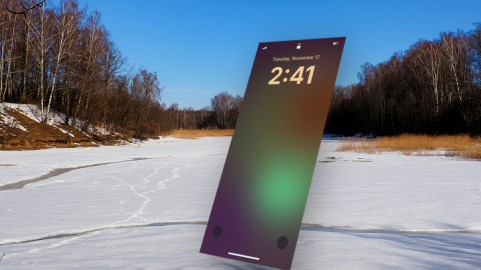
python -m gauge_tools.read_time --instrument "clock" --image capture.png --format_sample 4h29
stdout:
2h41
